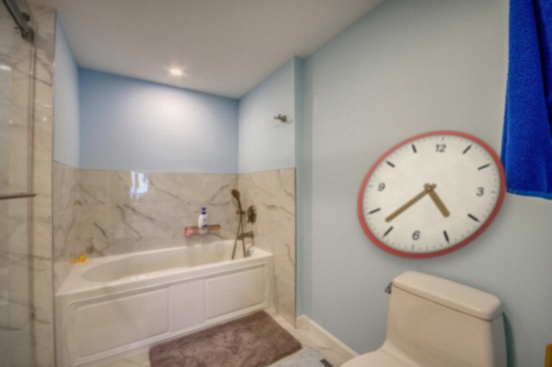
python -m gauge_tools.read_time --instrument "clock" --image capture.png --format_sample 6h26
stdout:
4h37
